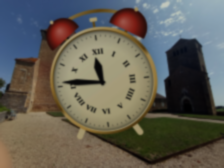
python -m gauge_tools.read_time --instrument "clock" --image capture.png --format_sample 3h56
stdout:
11h46
